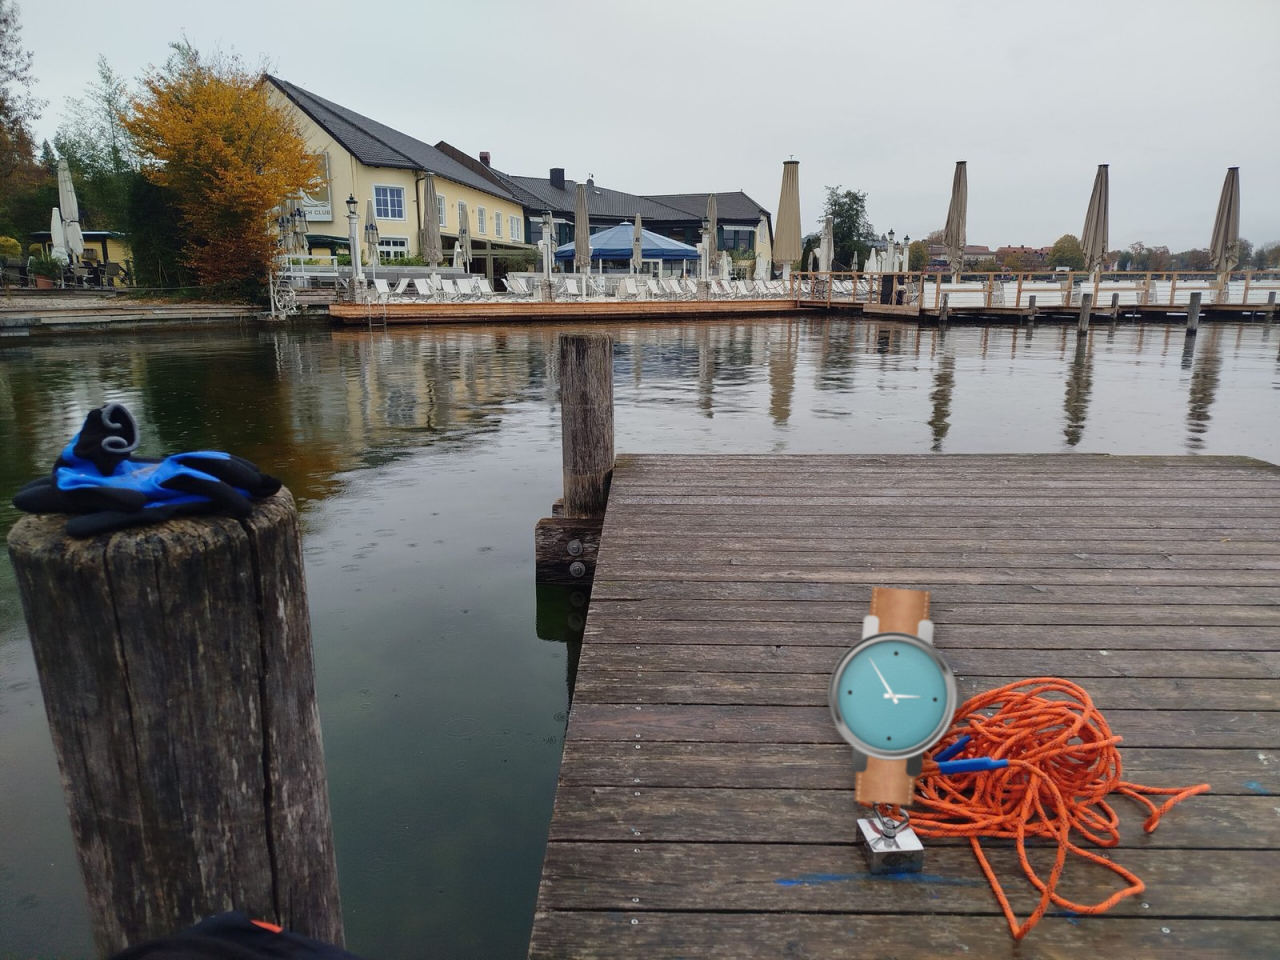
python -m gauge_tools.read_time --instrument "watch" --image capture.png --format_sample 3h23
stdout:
2h54
